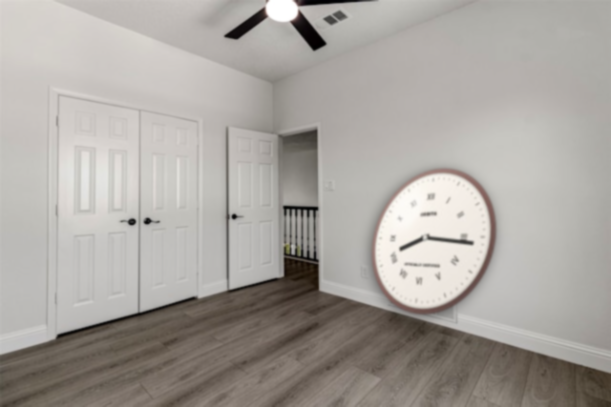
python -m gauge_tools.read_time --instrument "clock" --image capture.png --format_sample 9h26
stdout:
8h16
